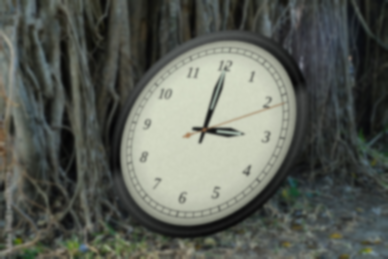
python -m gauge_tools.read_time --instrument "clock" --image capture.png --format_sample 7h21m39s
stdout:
3h00m11s
